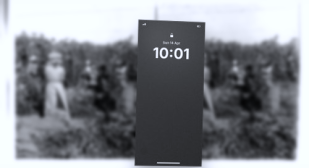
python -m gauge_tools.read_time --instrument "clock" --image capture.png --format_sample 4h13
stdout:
10h01
